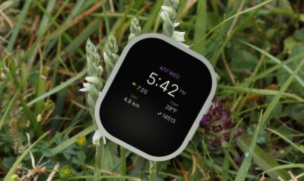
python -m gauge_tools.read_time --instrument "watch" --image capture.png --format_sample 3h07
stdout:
5h42
